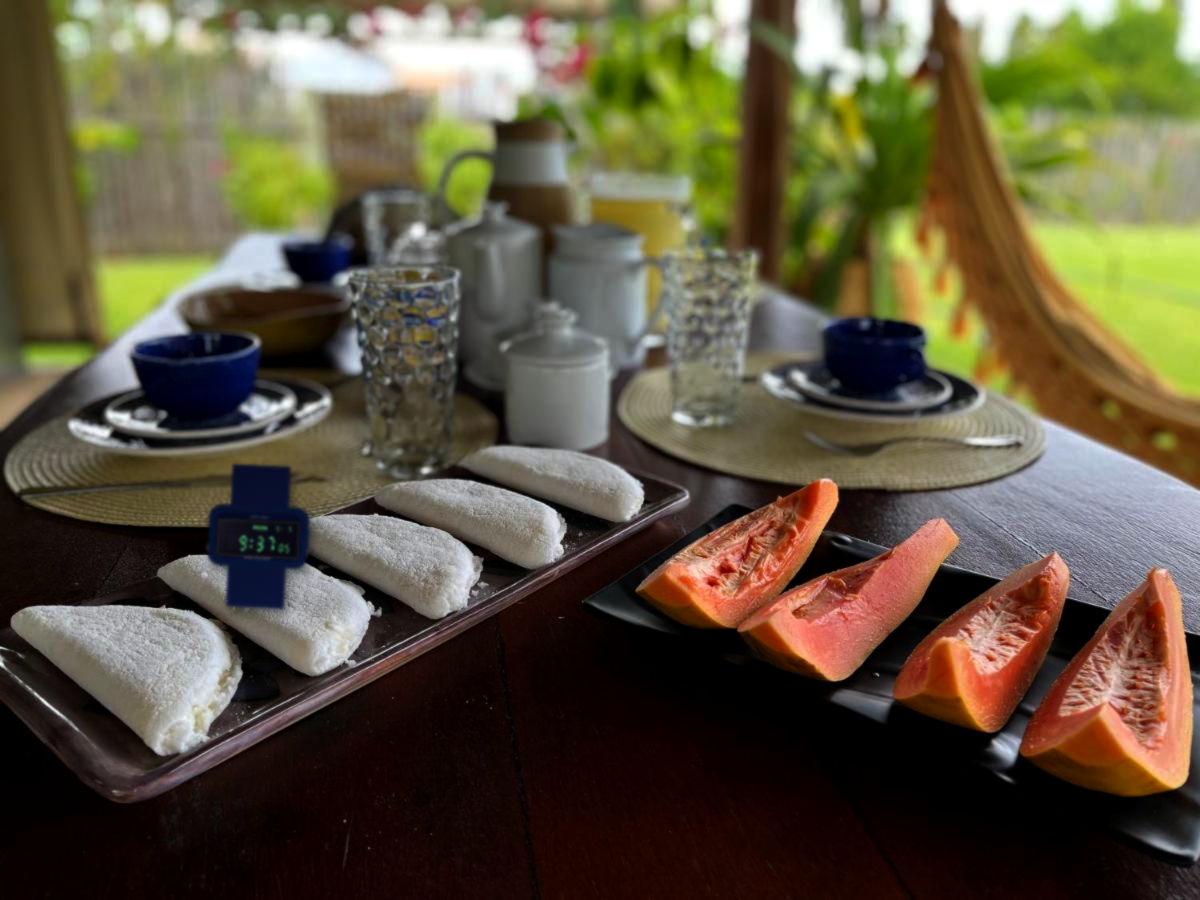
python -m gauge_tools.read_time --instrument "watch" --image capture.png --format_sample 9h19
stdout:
9h37
